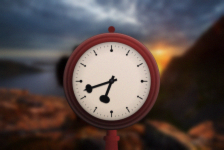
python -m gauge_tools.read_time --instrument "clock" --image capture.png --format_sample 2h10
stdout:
6h42
